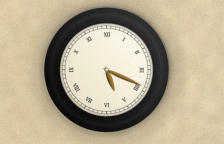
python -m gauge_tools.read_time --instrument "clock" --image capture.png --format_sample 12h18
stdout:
5h19
